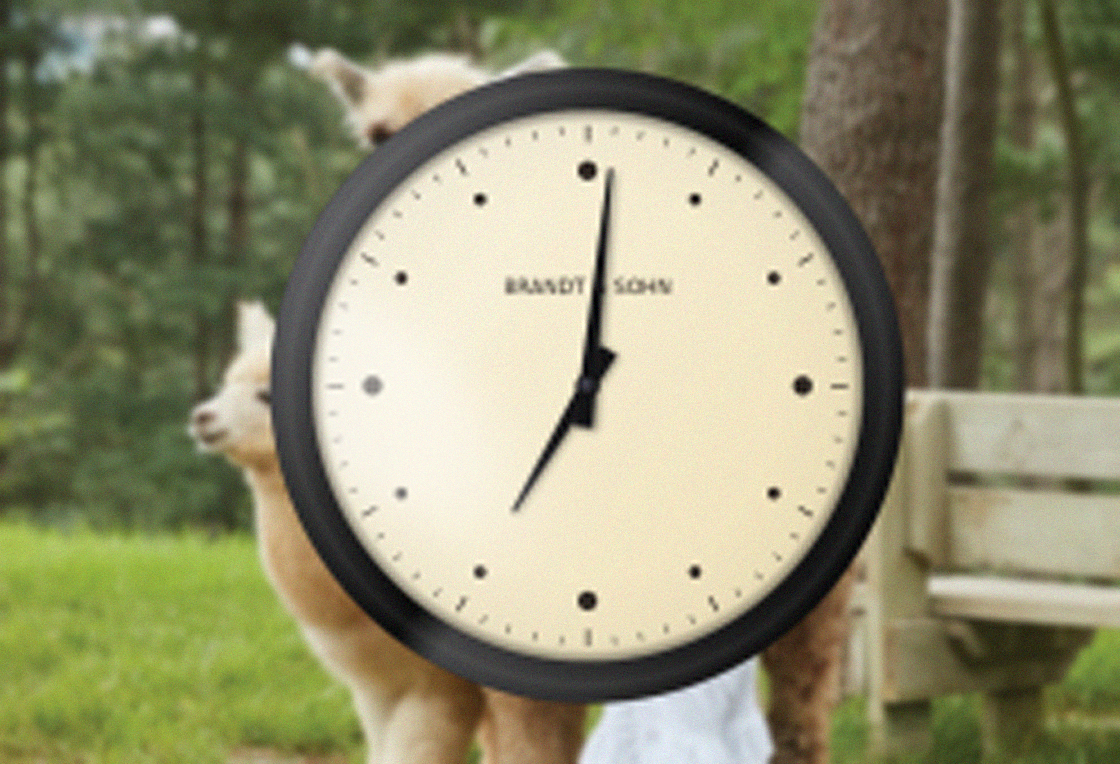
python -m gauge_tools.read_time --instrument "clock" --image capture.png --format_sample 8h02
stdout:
7h01
